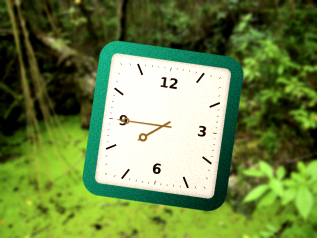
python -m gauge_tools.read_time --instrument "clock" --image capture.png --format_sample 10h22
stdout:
7h45
